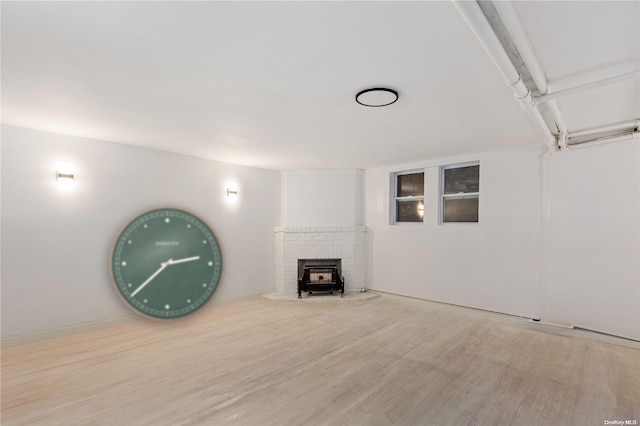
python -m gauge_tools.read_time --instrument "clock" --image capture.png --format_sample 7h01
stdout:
2h38
